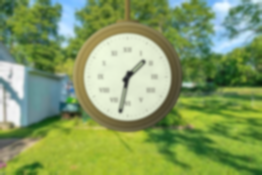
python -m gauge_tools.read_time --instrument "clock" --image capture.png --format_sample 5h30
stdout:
1h32
